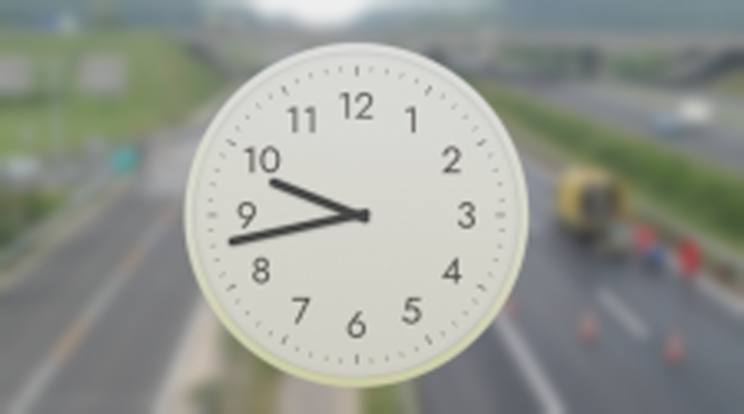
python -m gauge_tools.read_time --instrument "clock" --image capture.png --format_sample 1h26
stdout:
9h43
